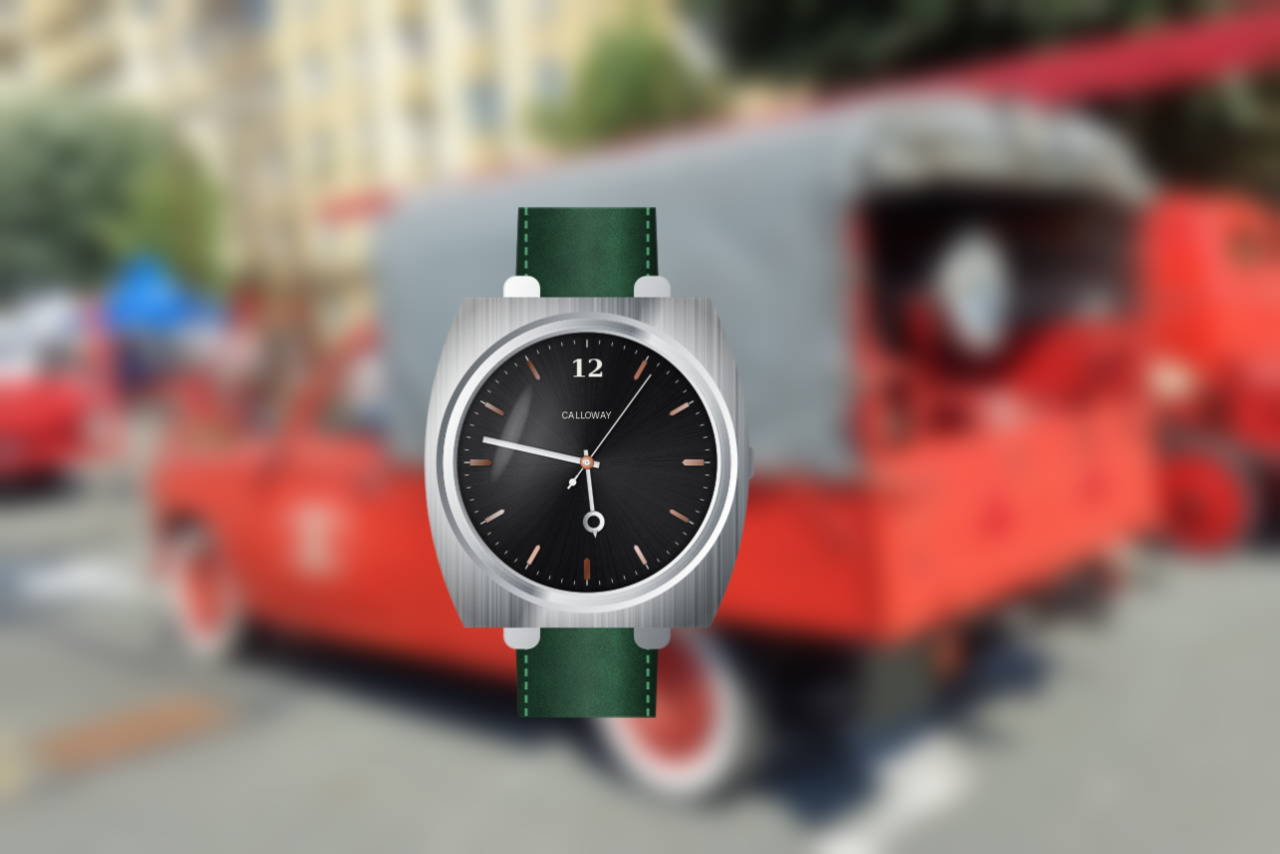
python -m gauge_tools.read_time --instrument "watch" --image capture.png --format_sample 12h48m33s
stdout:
5h47m06s
